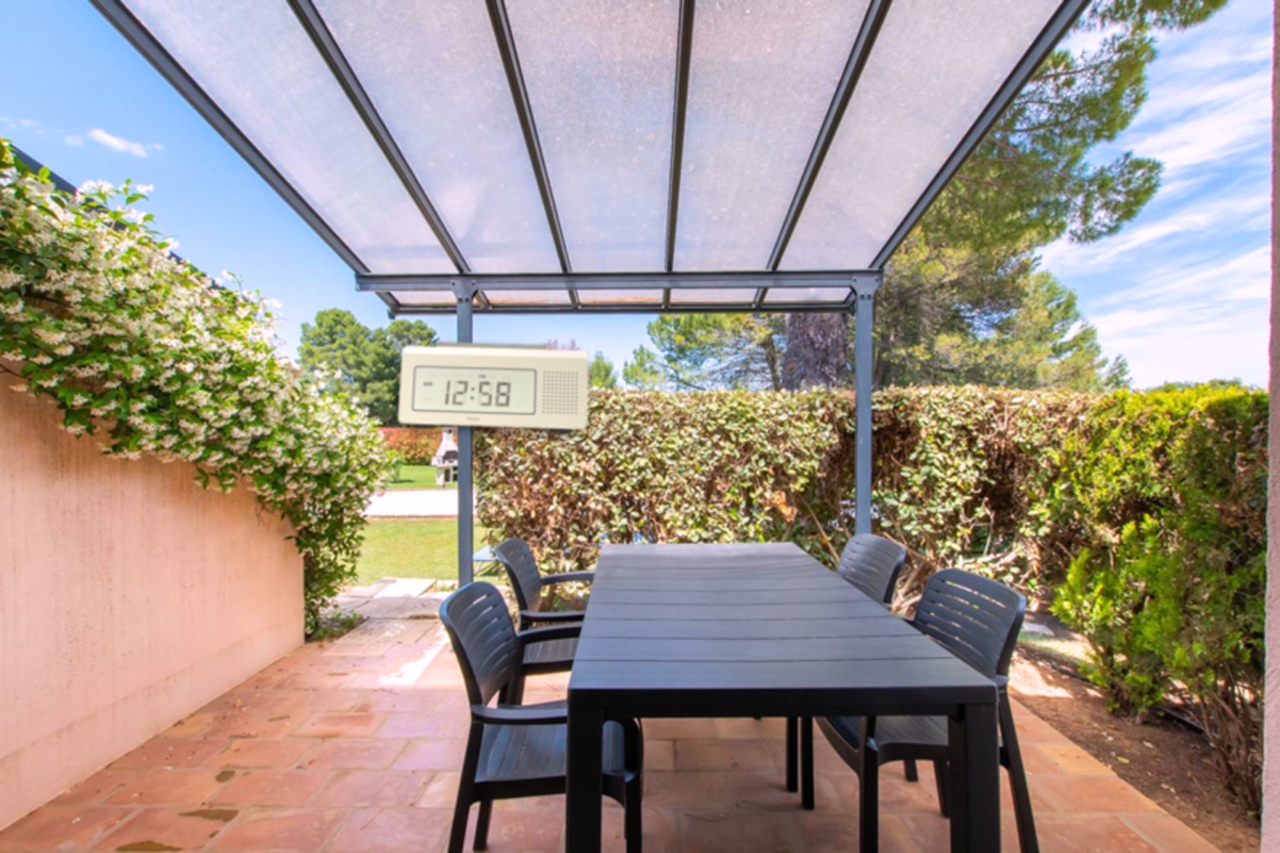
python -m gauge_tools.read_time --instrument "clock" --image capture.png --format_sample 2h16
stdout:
12h58
